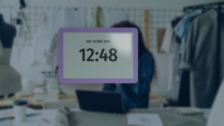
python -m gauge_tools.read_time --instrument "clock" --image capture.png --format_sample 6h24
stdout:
12h48
